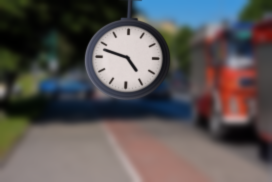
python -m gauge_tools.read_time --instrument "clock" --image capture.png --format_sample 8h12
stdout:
4h48
